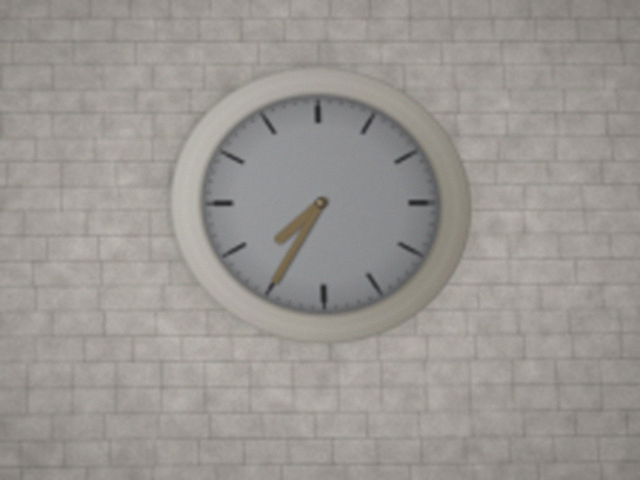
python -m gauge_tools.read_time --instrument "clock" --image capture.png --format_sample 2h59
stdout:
7h35
